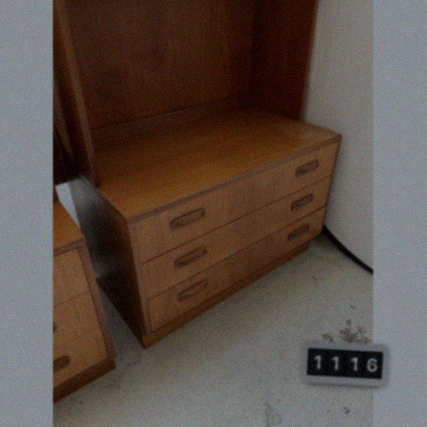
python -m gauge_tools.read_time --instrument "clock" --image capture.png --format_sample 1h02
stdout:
11h16
